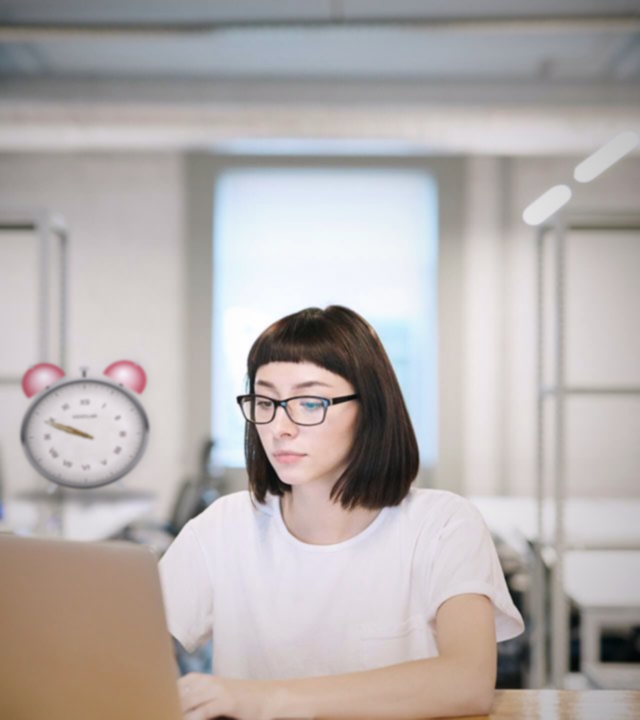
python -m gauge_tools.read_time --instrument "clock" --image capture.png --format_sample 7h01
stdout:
9h49
